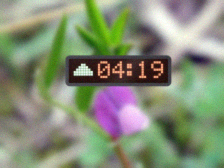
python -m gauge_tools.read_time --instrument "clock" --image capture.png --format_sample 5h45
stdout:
4h19
